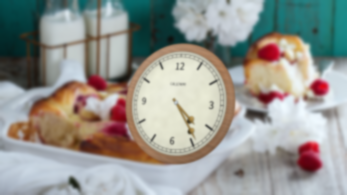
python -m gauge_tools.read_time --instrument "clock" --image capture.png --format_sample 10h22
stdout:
4h24
